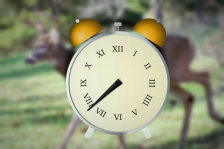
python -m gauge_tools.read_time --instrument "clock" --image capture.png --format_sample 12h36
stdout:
7h38
